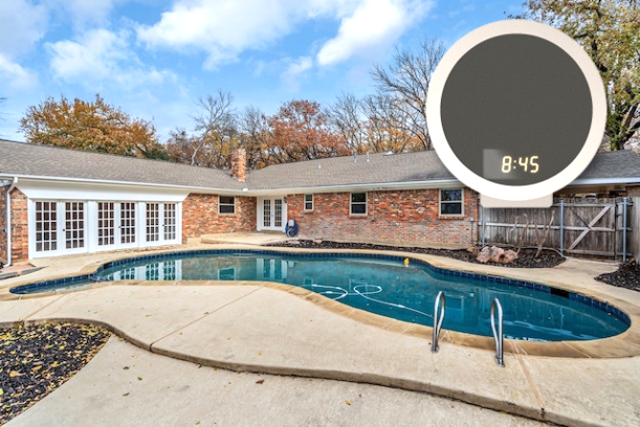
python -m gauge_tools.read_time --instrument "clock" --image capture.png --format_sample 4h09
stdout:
8h45
